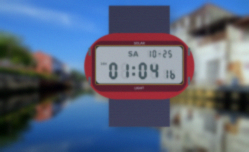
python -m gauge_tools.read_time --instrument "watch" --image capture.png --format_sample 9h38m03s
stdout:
1h04m16s
